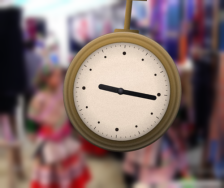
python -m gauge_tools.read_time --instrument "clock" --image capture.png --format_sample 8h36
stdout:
9h16
